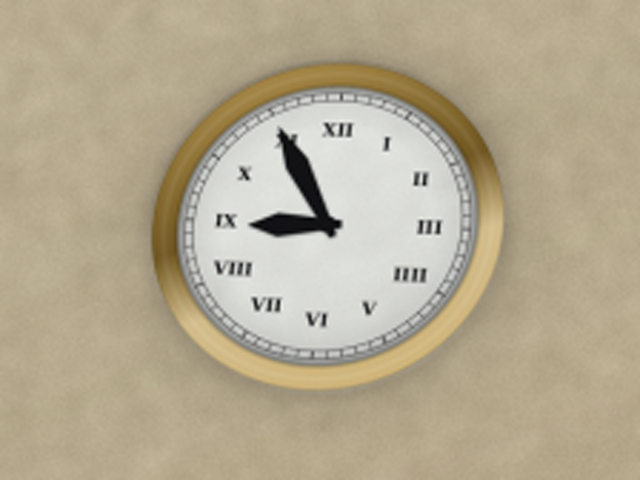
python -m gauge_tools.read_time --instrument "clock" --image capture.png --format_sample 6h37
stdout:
8h55
